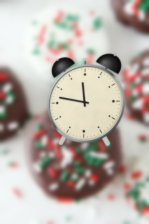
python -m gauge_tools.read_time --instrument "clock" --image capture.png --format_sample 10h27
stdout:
11h47
